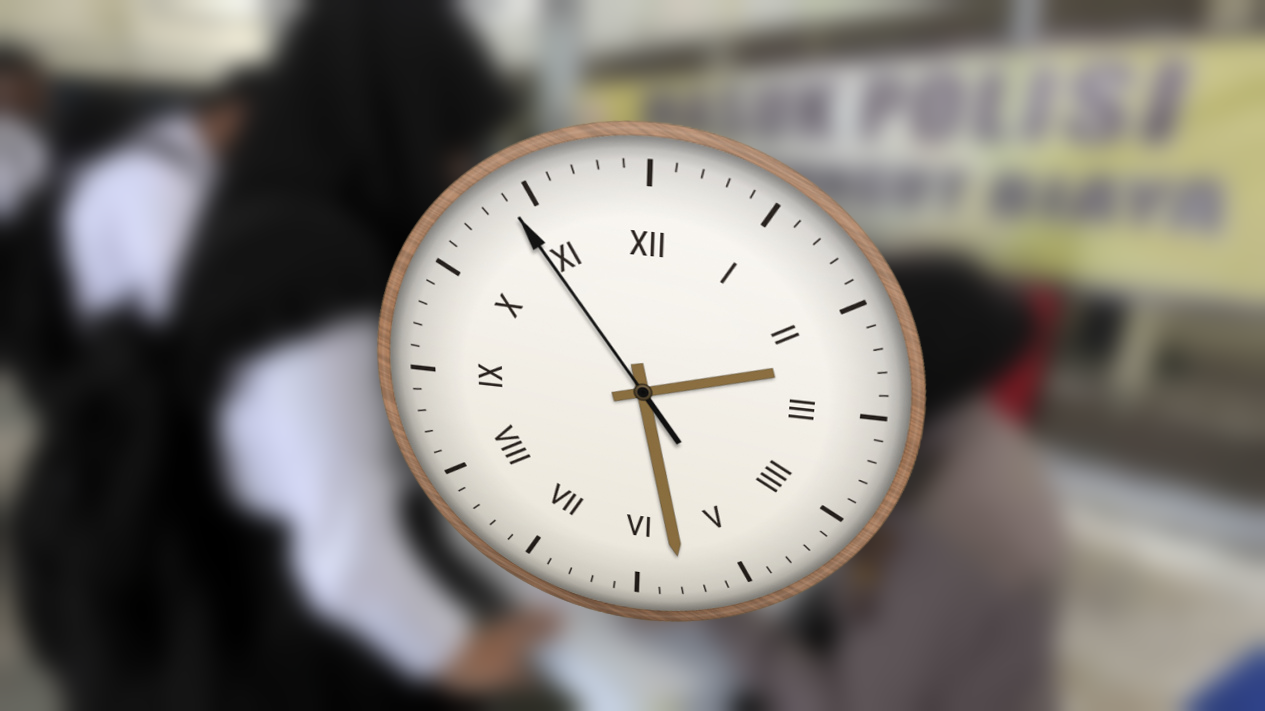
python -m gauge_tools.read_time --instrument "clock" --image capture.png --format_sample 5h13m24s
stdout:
2h27m54s
